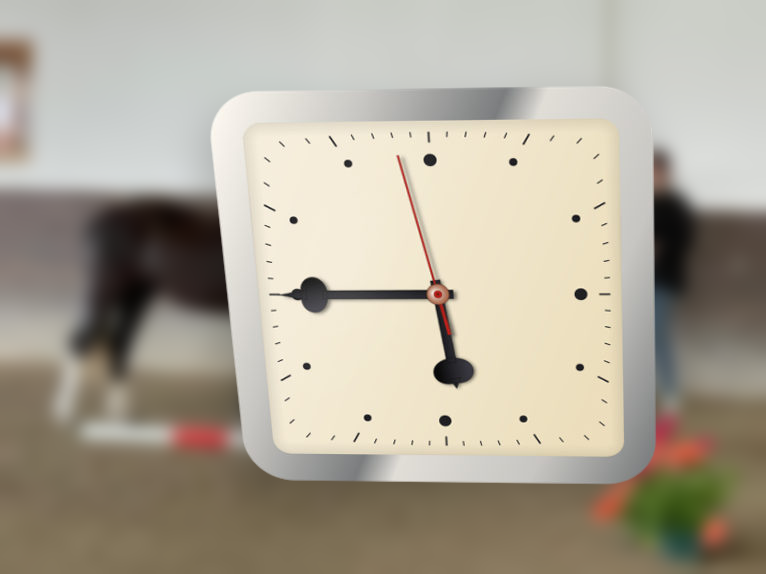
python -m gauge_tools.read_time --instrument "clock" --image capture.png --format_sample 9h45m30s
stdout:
5h44m58s
